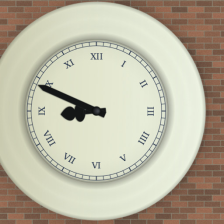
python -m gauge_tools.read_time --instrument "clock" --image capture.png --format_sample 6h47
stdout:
8h49
